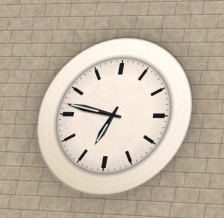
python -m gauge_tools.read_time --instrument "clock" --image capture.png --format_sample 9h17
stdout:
6h47
